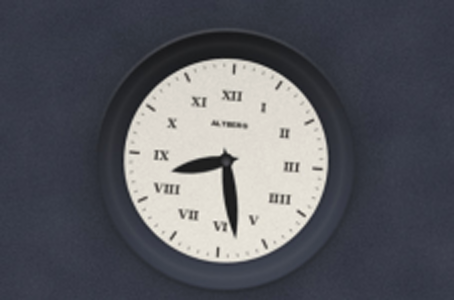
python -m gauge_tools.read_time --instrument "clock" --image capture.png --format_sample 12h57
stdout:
8h28
